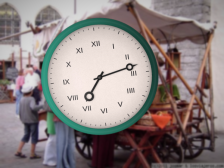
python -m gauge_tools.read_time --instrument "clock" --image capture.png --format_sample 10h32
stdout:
7h13
